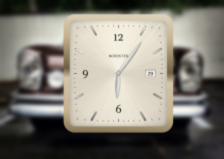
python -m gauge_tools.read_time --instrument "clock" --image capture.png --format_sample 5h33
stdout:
6h06
